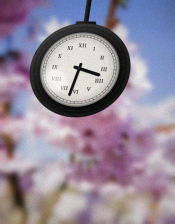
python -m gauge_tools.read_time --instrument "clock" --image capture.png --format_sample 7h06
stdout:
3h32
